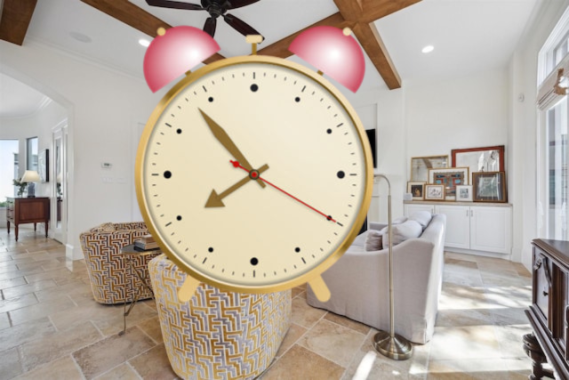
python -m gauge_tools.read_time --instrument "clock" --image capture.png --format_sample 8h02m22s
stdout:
7h53m20s
